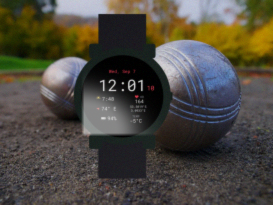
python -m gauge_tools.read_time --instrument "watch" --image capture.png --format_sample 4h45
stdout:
12h01
